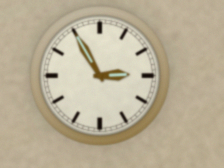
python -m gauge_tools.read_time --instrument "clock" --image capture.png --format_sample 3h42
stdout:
2h55
